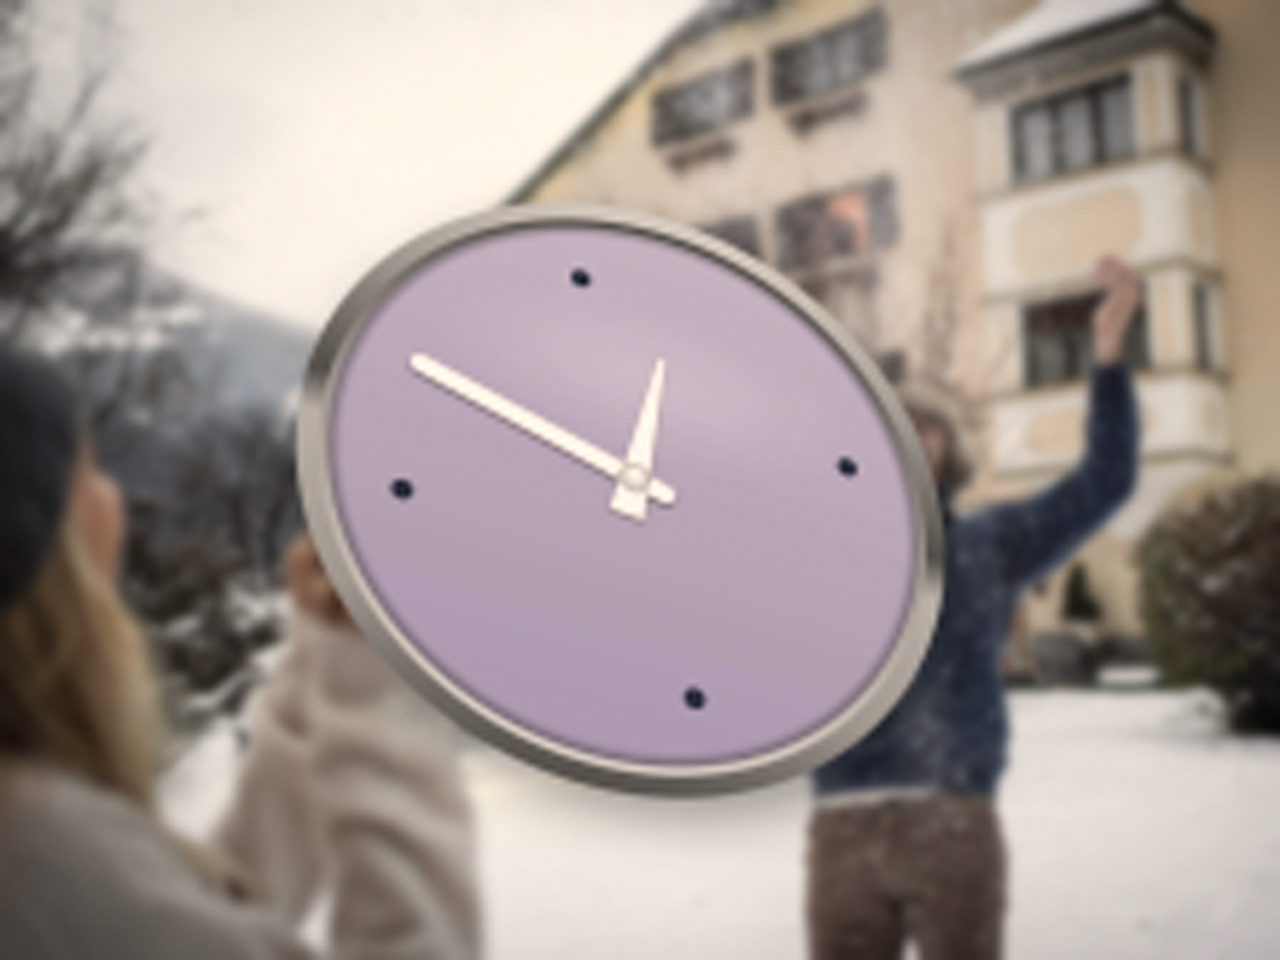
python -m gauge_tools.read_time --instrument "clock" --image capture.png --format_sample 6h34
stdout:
12h51
